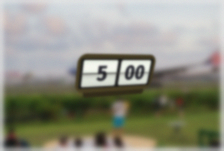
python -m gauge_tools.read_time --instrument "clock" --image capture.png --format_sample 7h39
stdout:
5h00
